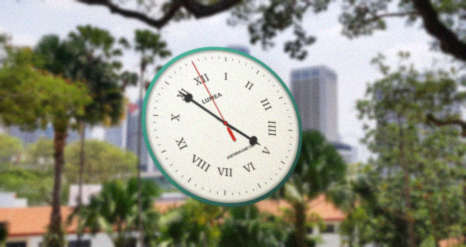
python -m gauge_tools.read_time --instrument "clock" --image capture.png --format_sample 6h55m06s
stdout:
4h55m00s
